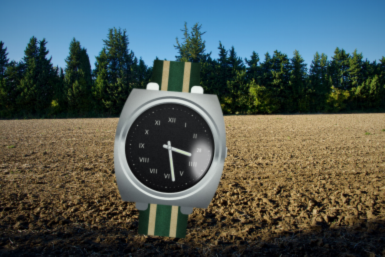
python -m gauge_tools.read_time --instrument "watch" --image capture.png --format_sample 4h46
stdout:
3h28
